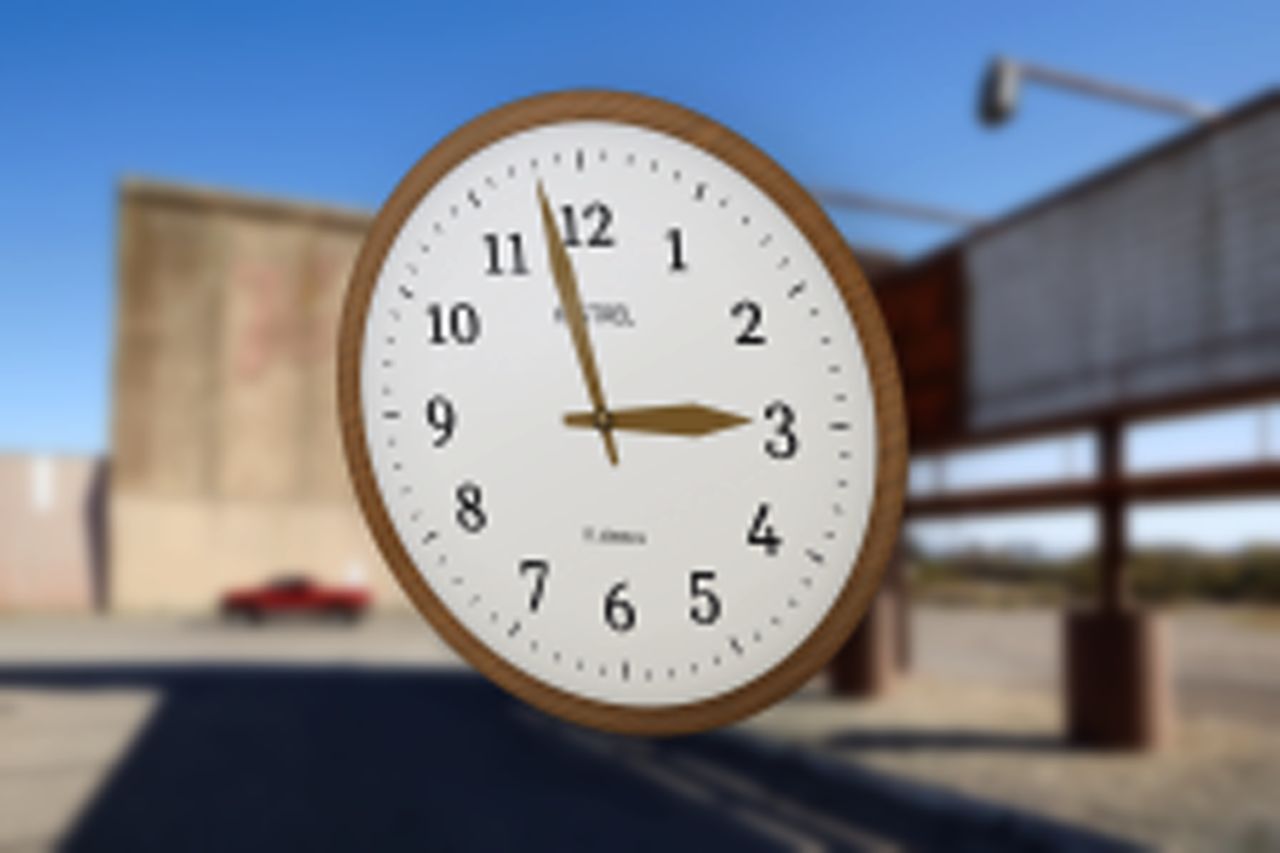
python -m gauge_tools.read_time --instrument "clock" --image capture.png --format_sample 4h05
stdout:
2h58
